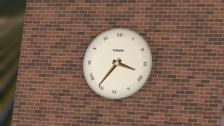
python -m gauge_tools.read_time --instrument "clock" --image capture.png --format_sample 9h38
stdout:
3h36
